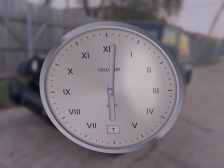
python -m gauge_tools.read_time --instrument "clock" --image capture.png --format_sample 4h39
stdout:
6h01
